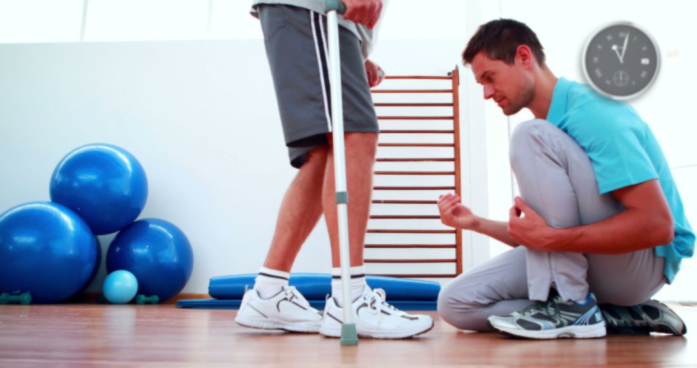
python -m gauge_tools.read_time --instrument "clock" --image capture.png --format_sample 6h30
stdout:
11h02
